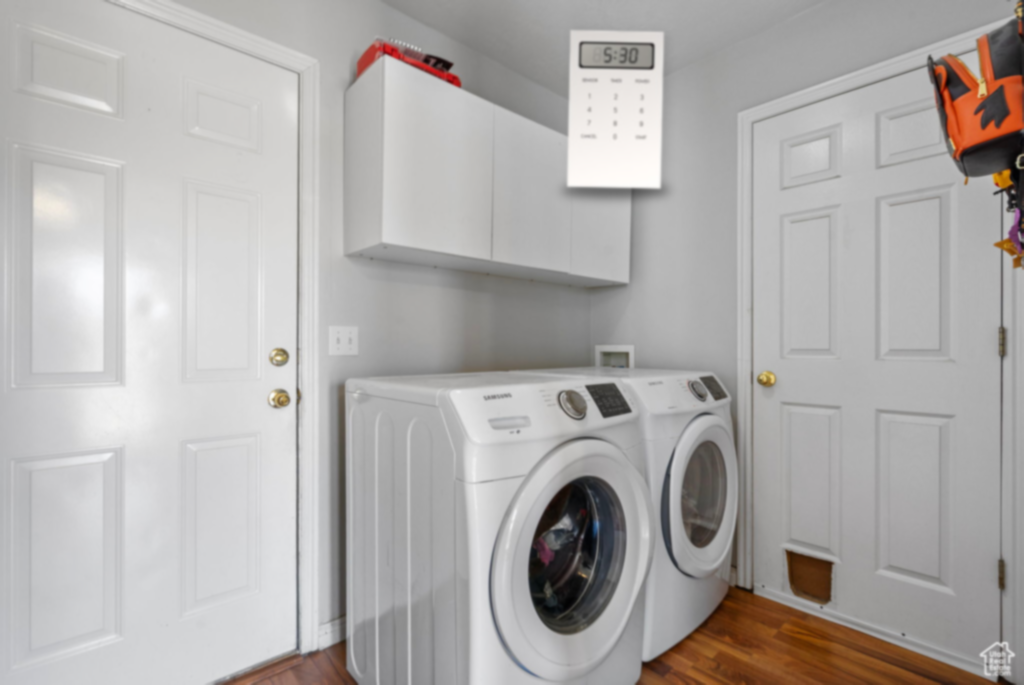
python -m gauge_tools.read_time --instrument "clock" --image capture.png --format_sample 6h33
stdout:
5h30
